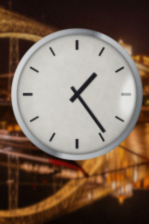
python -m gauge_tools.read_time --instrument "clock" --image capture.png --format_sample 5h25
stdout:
1h24
